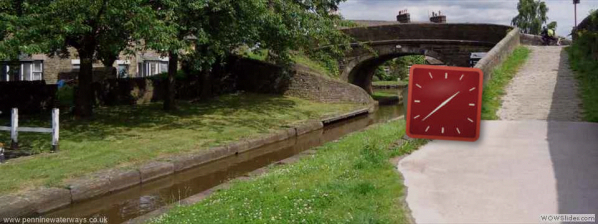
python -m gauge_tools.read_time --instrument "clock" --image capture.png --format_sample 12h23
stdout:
1h38
